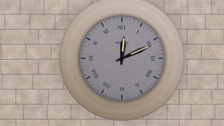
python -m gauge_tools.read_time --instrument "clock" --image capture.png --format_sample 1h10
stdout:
12h11
